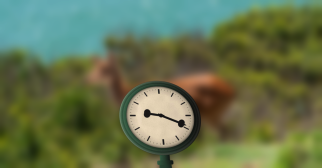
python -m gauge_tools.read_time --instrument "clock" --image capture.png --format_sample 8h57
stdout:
9h19
